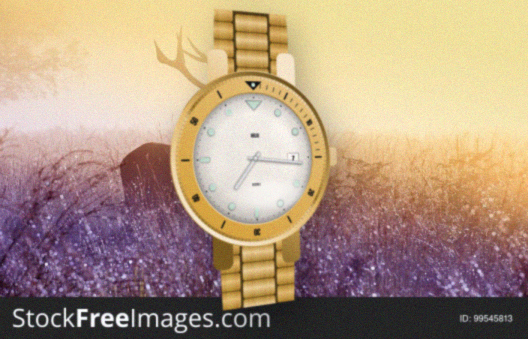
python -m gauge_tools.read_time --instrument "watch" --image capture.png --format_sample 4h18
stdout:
7h16
